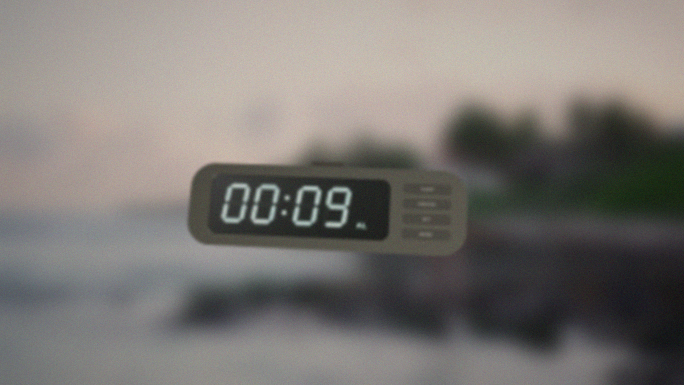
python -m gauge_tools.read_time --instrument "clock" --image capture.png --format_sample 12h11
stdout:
0h09
